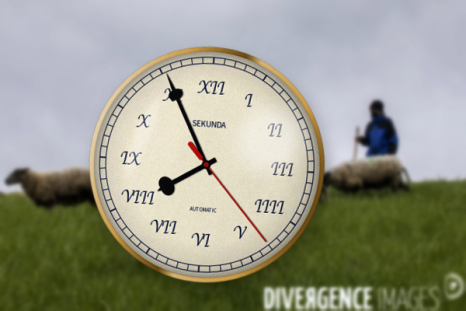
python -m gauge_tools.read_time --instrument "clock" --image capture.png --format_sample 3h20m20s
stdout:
7h55m23s
